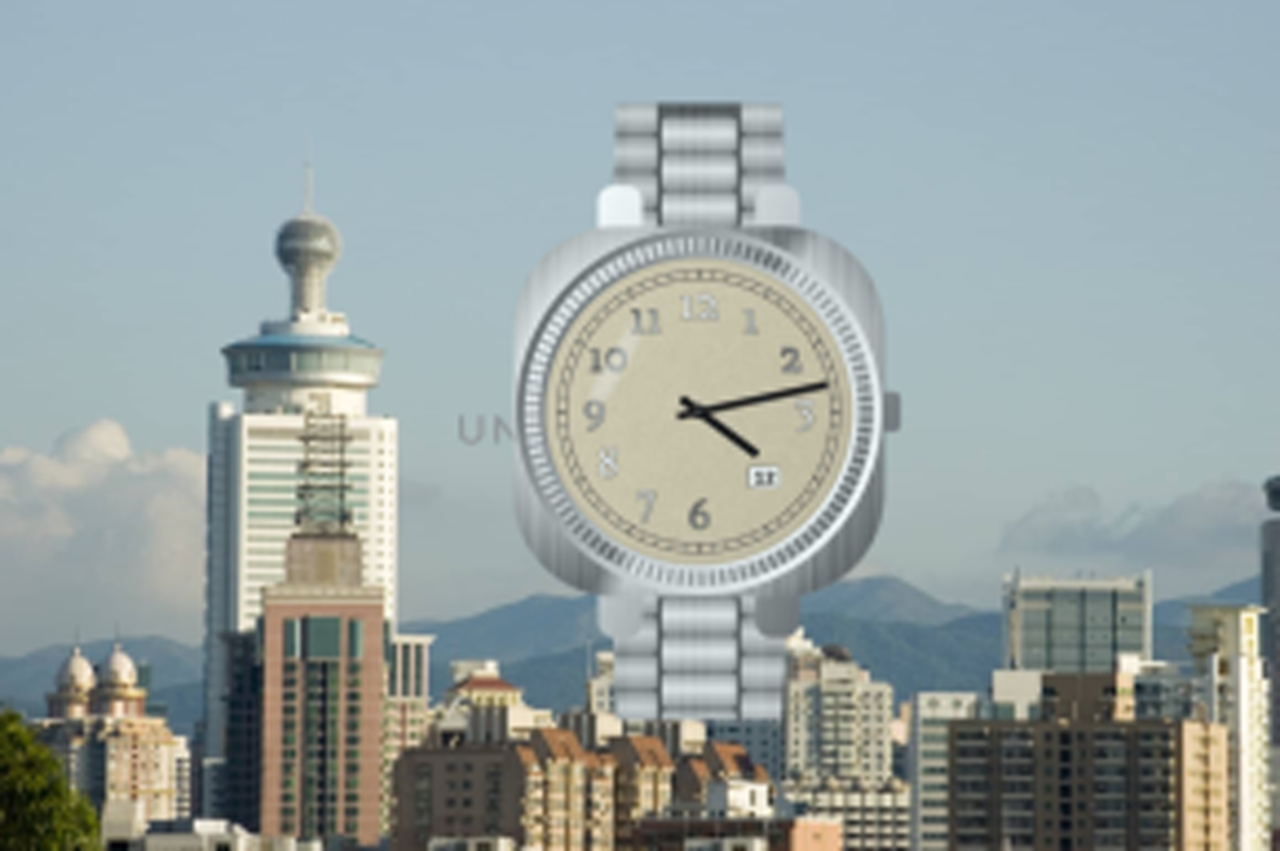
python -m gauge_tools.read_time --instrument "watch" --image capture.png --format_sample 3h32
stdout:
4h13
